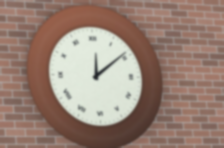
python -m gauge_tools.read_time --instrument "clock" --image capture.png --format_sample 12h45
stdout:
12h09
